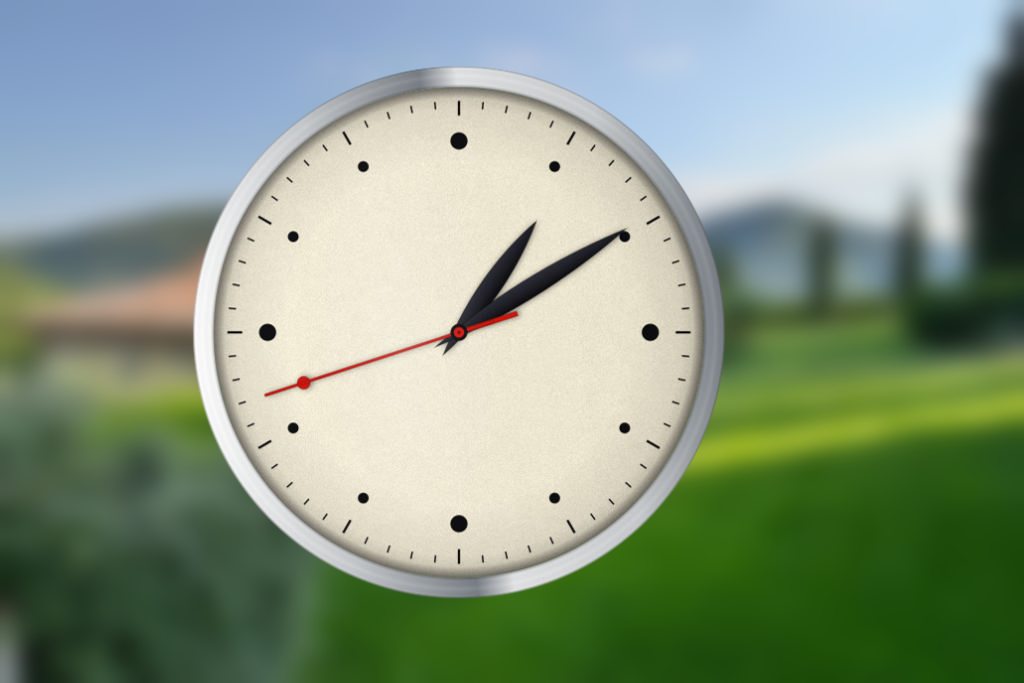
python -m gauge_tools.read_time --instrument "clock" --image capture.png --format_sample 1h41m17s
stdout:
1h09m42s
